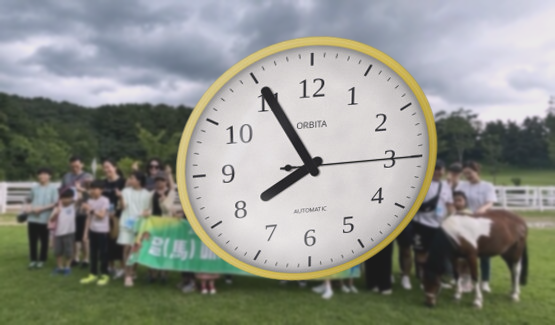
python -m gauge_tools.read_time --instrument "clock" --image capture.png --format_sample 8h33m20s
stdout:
7h55m15s
